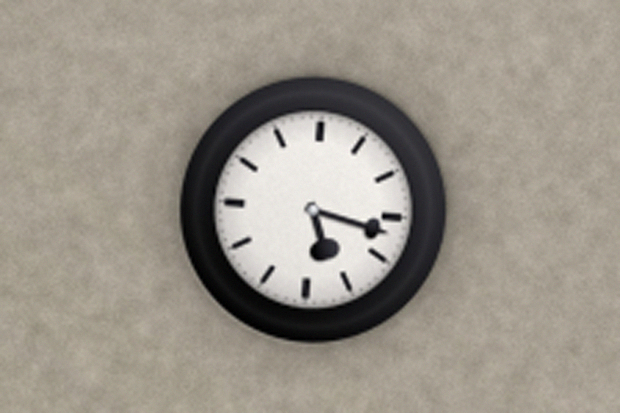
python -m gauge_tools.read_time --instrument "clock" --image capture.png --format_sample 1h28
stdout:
5h17
